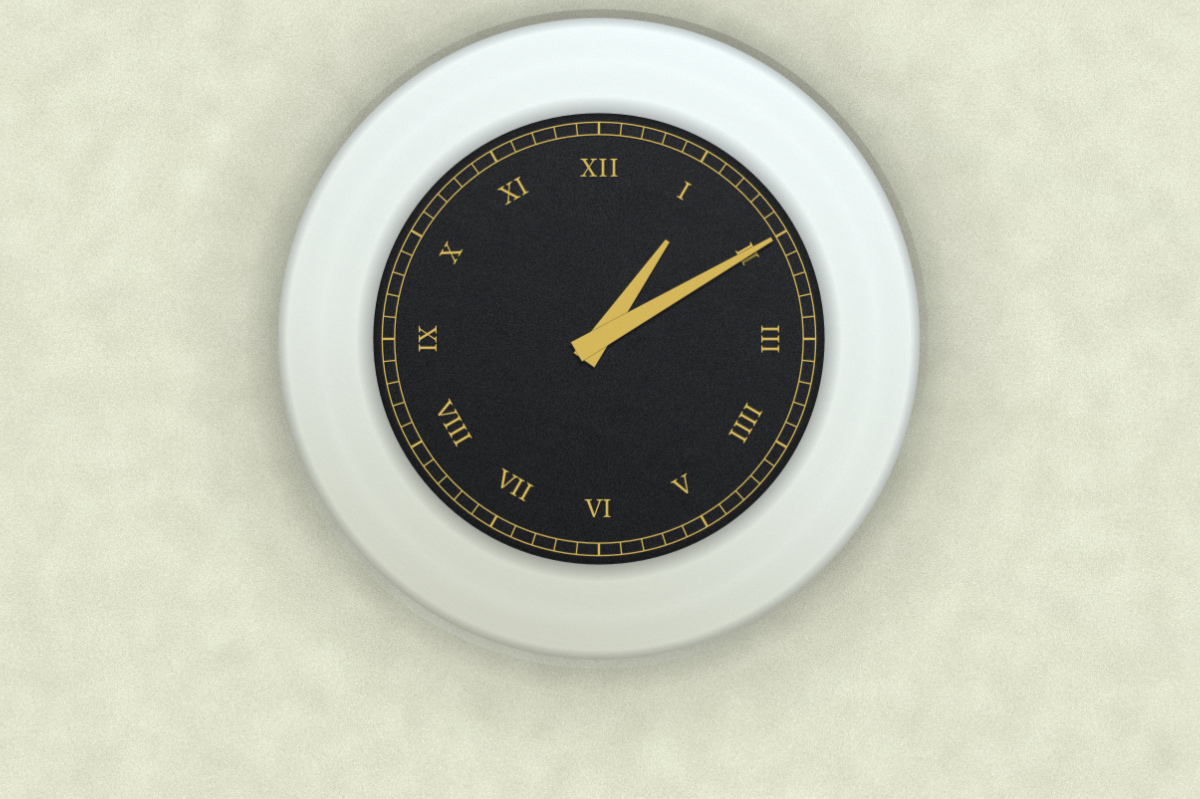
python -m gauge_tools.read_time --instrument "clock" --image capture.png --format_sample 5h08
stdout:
1h10
